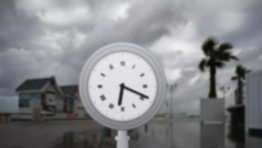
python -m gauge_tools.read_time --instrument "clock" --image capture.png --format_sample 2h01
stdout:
6h19
